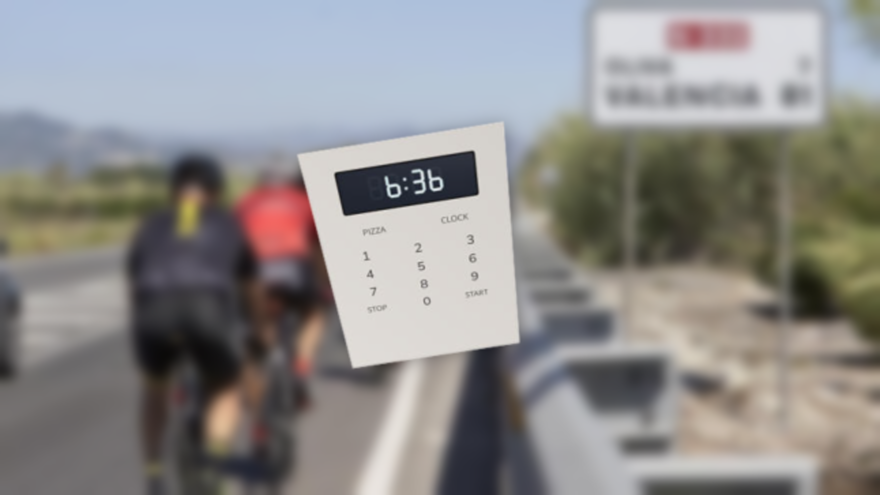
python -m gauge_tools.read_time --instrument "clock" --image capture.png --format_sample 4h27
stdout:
6h36
